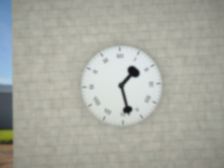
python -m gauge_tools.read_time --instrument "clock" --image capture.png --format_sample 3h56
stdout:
1h28
